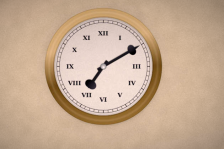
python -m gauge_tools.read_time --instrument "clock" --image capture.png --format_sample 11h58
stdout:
7h10
